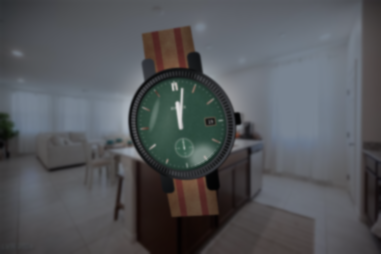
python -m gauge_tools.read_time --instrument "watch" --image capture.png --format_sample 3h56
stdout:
12h02
